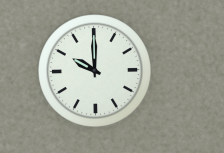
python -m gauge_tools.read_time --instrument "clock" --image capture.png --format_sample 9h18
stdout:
10h00
